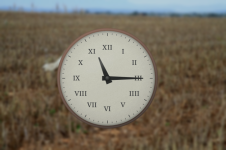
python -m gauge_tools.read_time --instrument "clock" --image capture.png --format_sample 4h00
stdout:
11h15
